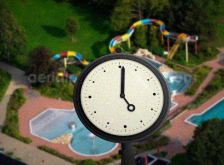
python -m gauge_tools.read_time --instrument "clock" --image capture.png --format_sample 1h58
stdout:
5h01
